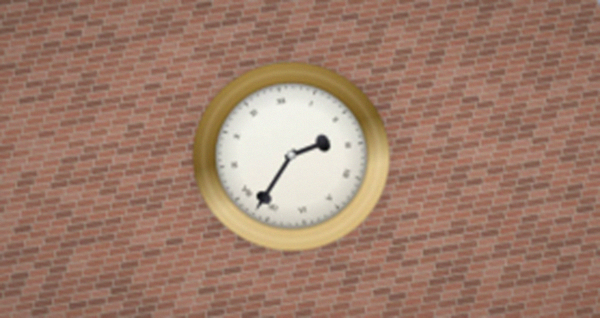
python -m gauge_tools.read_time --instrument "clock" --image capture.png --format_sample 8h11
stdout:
2h37
